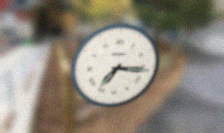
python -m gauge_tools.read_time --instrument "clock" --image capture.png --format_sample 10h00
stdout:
7h16
